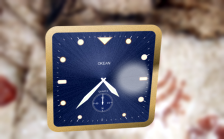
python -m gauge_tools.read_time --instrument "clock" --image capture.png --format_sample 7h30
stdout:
4h37
